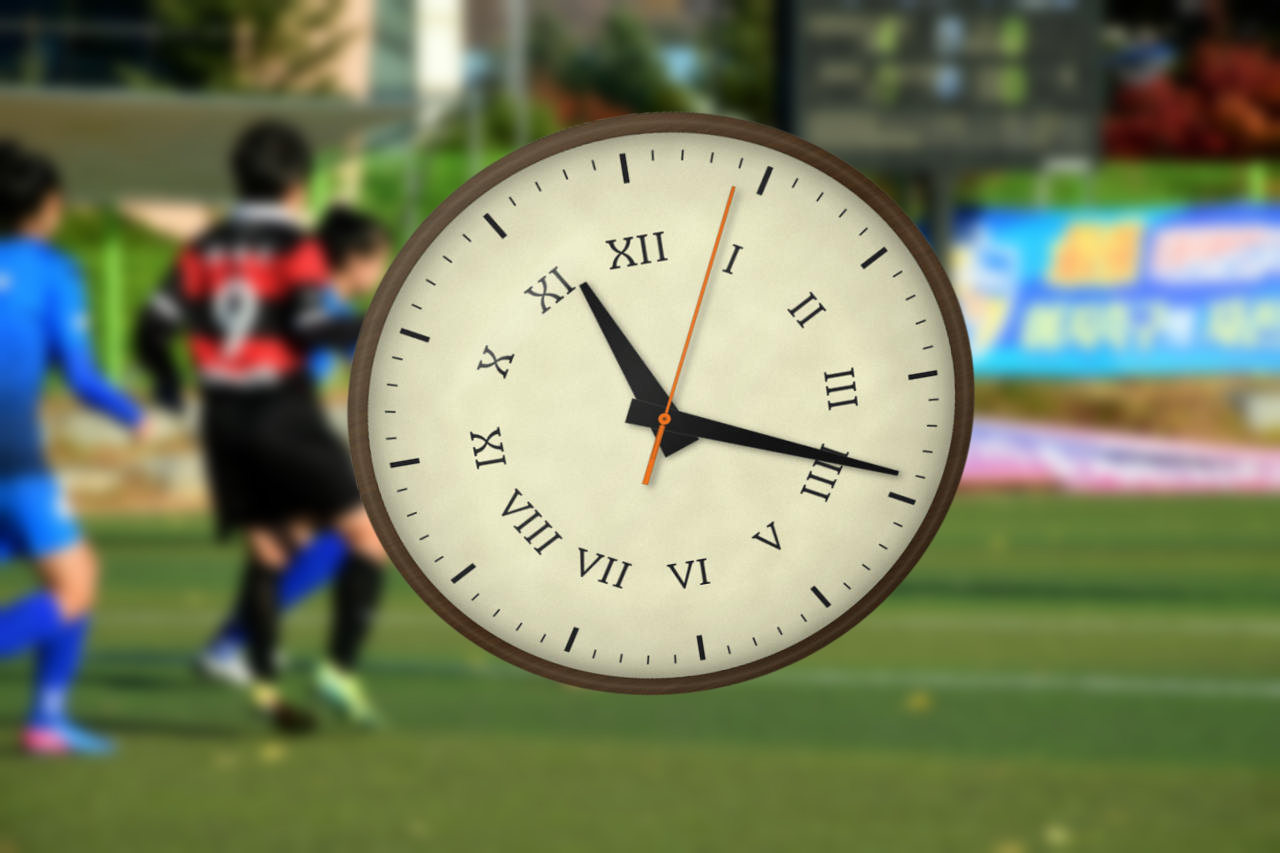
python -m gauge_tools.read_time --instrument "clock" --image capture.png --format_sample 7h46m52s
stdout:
11h19m04s
